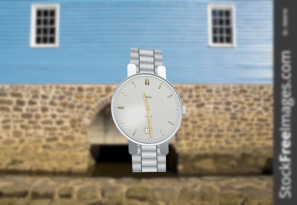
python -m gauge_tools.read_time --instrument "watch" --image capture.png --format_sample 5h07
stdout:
11h29
